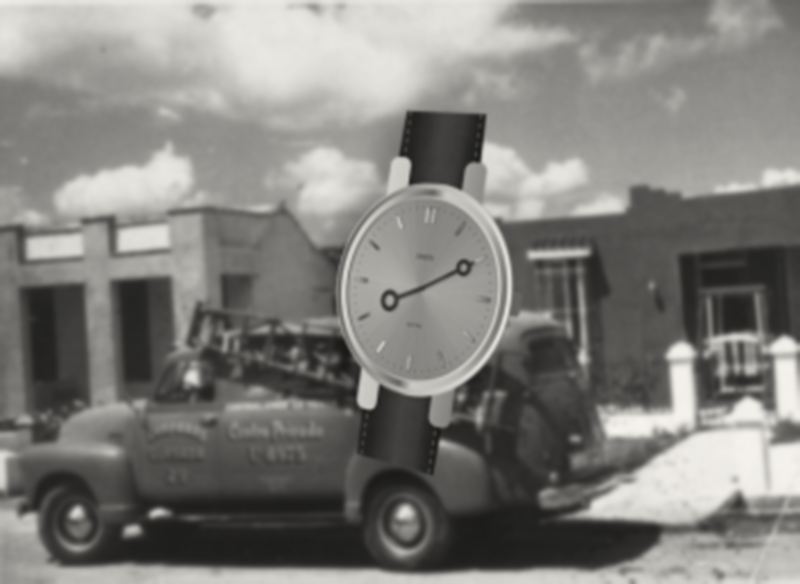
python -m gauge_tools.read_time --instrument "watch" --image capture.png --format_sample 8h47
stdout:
8h10
